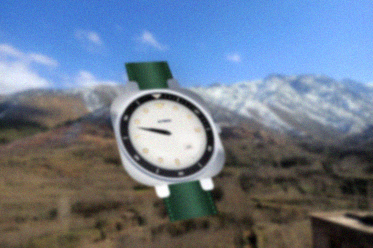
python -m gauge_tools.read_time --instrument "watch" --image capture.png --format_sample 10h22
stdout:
9h48
